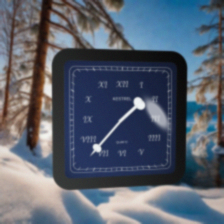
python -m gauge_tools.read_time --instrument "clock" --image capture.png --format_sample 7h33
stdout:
1h37
